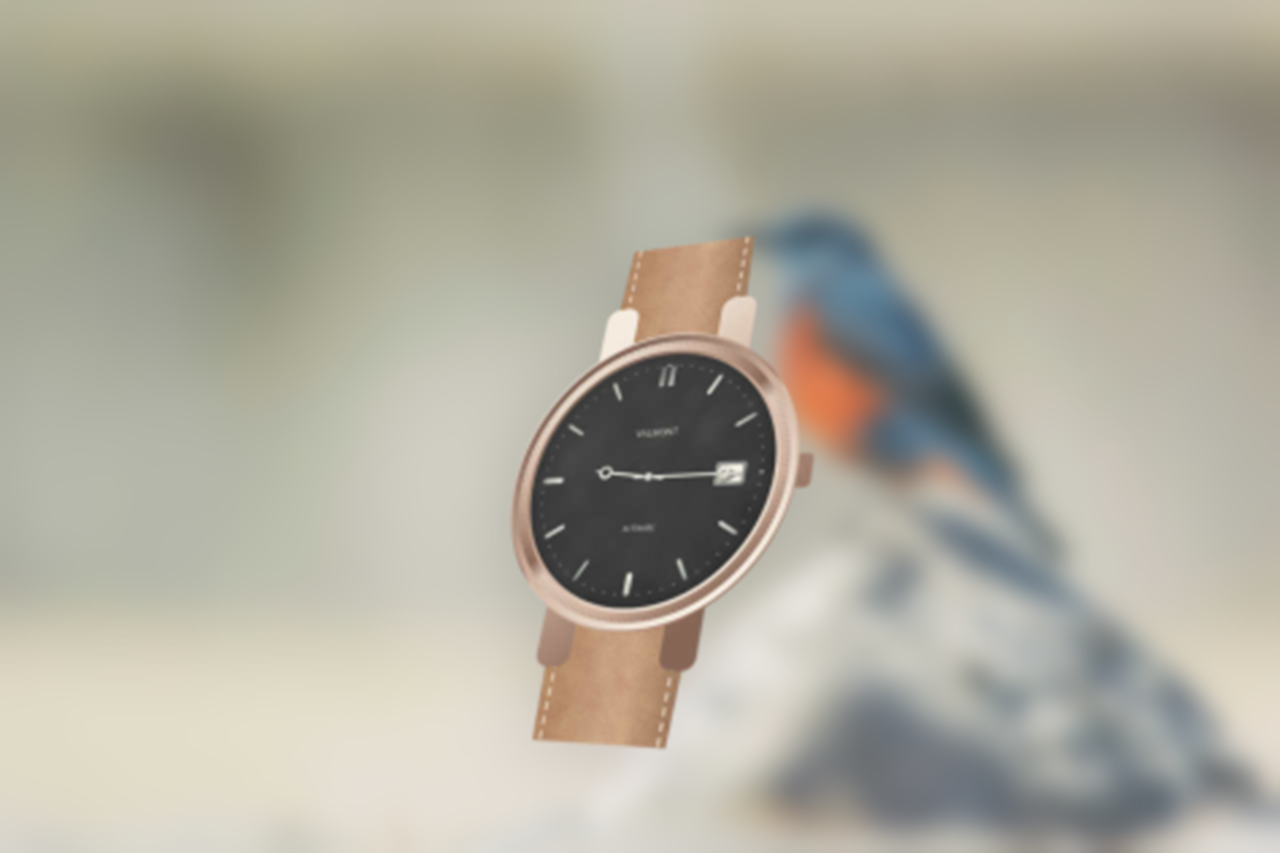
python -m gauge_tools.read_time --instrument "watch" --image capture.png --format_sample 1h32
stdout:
9h15
